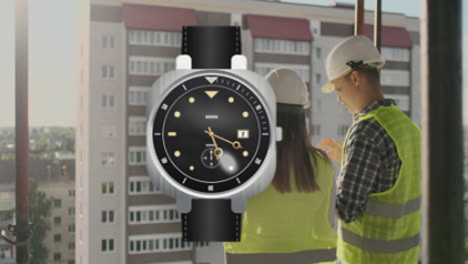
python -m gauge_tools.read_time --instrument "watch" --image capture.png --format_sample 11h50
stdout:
5h19
